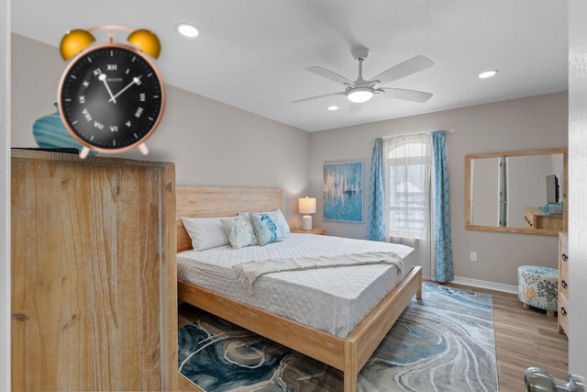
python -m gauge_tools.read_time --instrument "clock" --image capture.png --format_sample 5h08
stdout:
11h09
